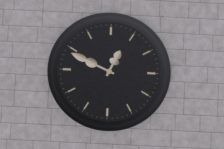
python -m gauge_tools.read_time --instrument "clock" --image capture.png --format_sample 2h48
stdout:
12h49
